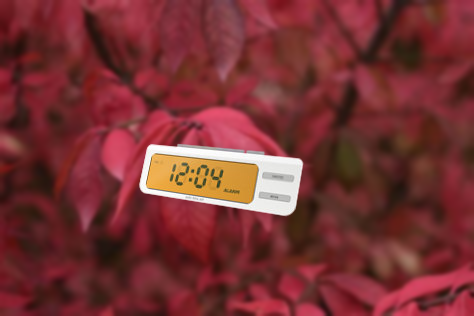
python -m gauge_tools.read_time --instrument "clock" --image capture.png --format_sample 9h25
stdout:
12h04
